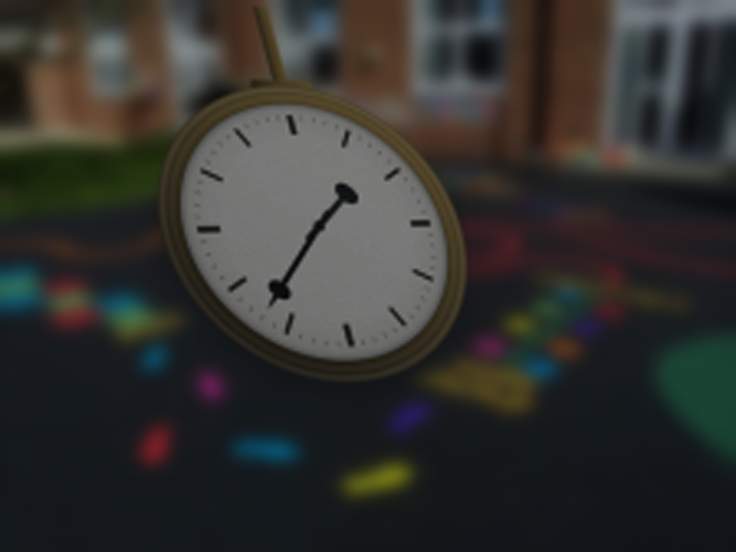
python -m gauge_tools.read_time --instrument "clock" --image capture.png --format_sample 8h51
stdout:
1h37
